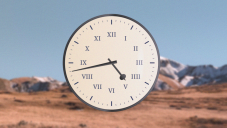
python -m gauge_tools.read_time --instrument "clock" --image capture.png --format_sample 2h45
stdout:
4h43
